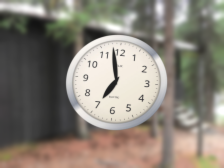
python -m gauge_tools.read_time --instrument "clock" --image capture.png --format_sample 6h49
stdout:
6h58
